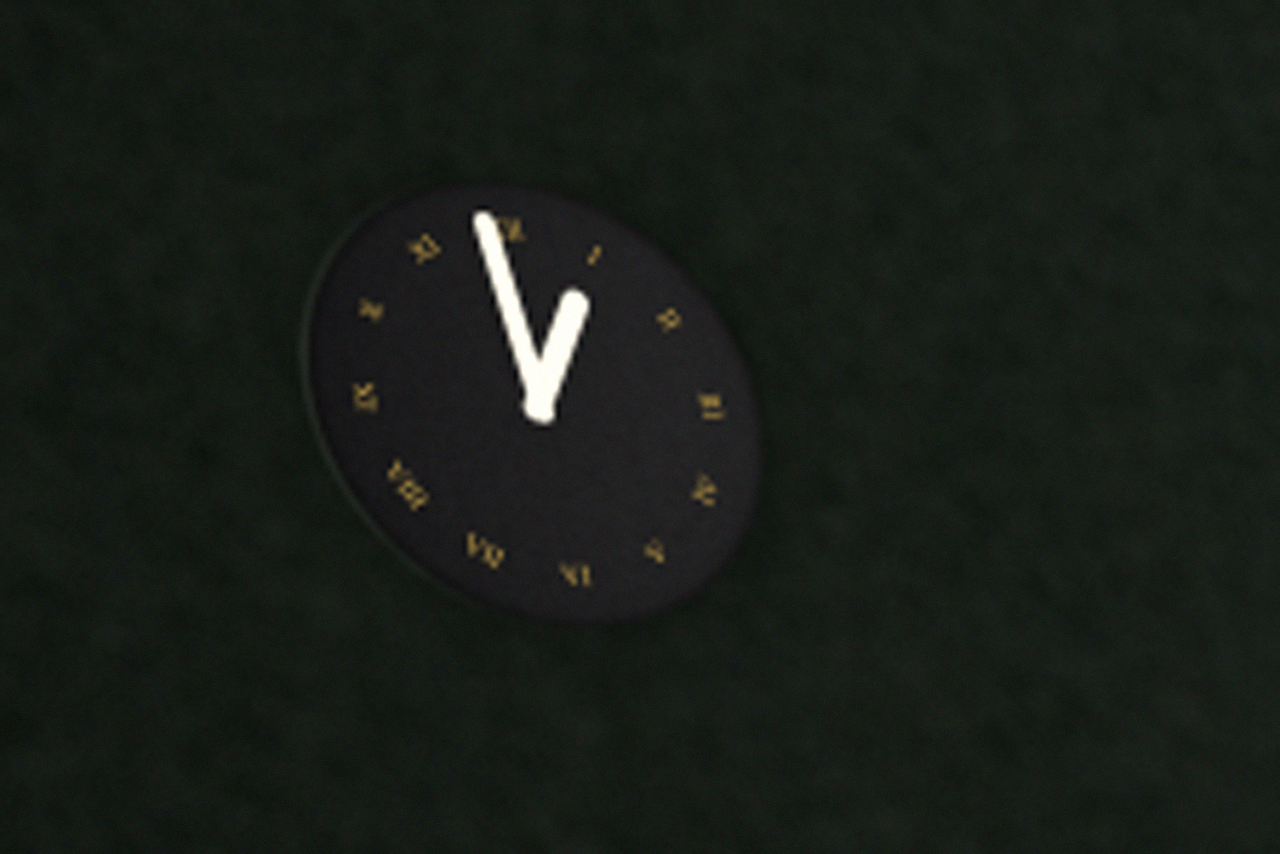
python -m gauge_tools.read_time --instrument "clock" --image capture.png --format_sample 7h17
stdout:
12h59
